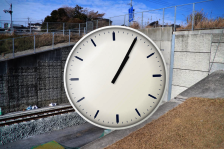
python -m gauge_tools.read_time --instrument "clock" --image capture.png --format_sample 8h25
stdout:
1h05
